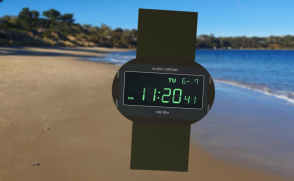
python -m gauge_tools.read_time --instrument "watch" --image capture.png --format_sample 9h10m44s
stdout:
11h20m41s
